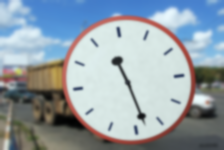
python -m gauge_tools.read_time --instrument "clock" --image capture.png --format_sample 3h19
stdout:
11h28
